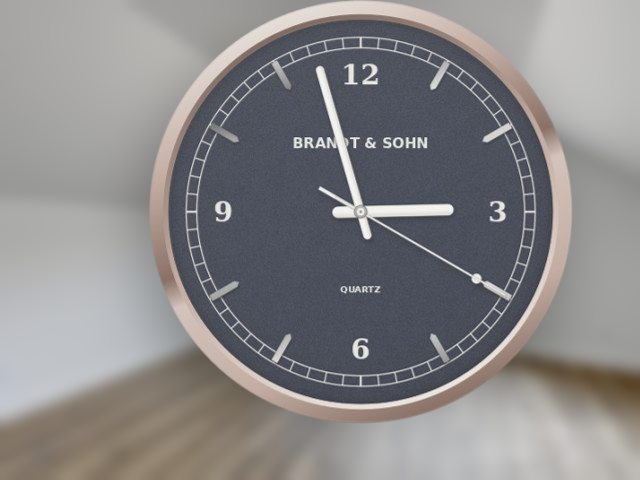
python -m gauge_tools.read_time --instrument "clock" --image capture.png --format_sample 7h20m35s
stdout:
2h57m20s
